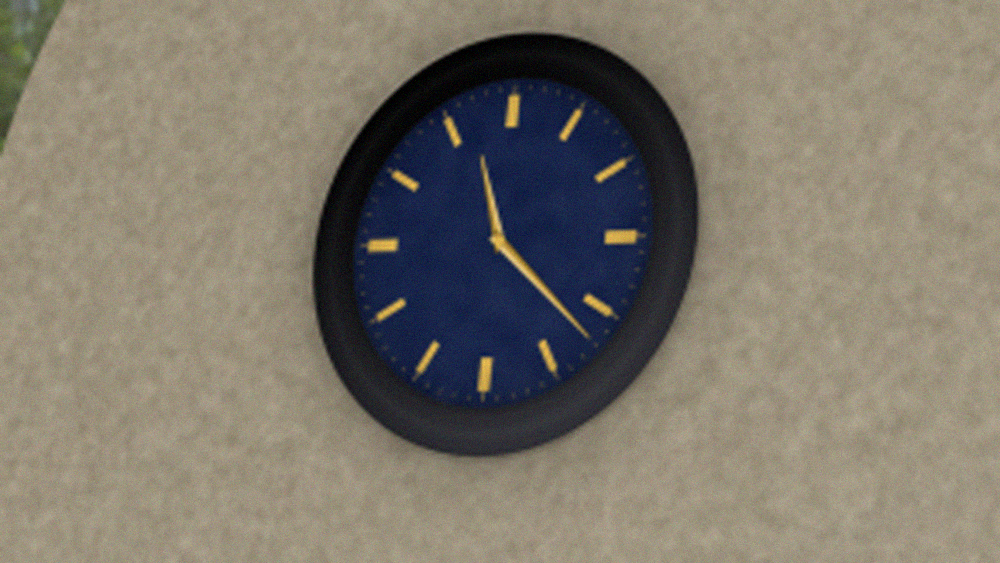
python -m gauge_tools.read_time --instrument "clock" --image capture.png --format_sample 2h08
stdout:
11h22
